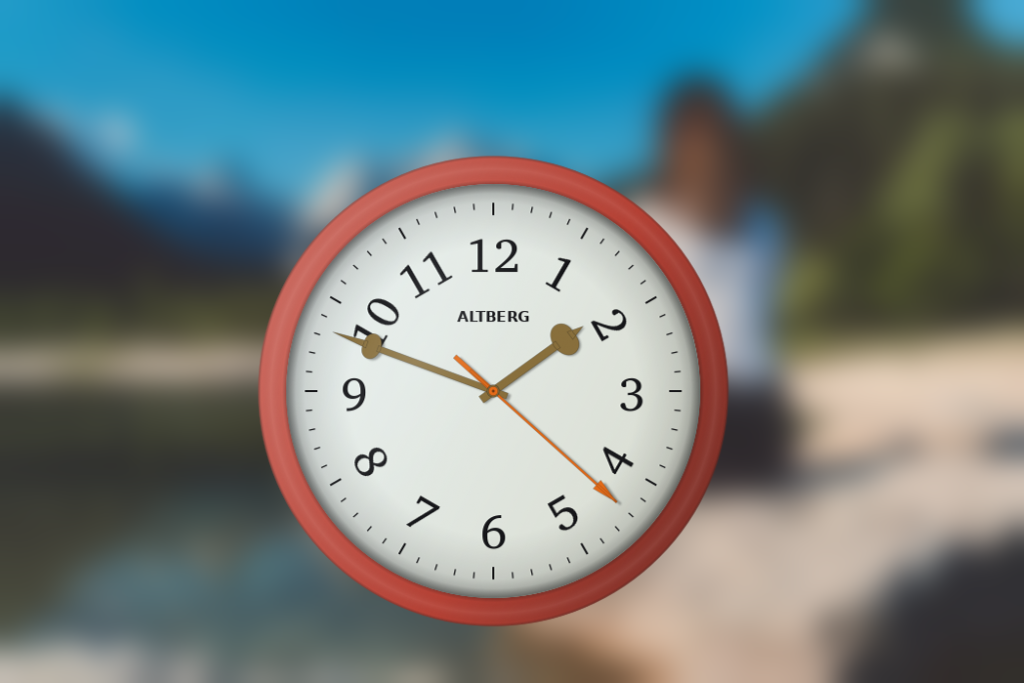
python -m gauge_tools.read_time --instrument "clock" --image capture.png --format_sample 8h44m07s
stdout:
1h48m22s
